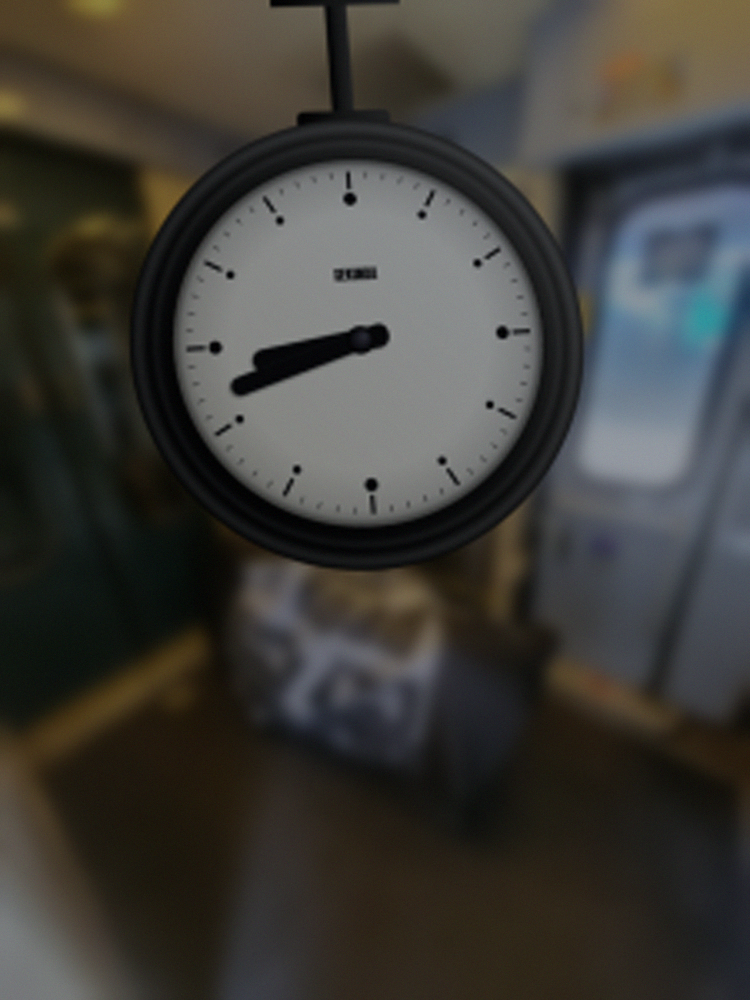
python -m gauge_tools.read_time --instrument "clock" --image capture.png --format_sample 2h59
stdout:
8h42
